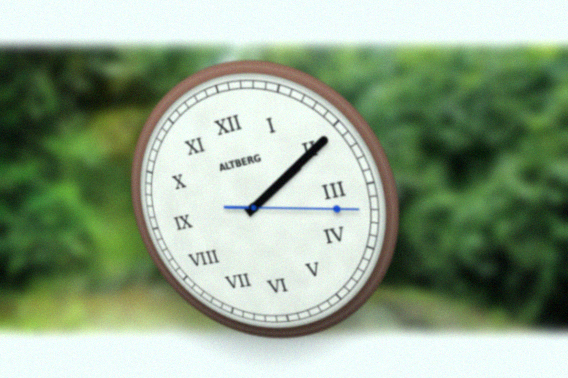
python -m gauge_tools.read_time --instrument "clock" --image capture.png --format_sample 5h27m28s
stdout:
2h10m17s
